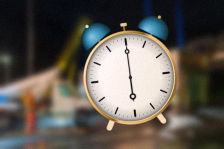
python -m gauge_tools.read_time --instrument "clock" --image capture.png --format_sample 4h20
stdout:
6h00
